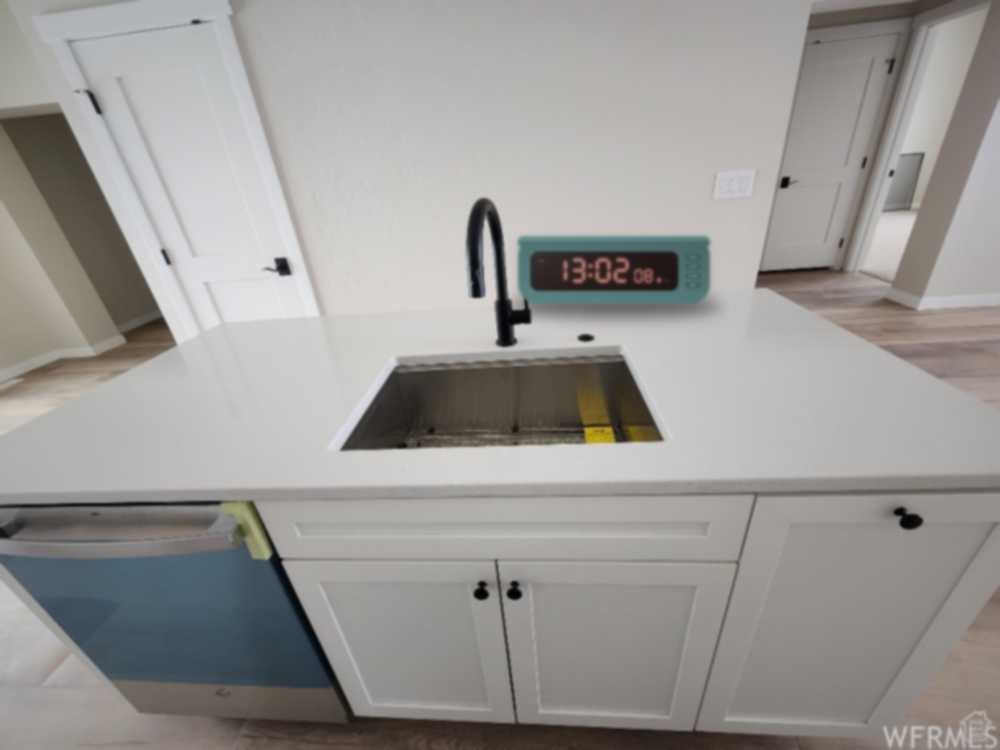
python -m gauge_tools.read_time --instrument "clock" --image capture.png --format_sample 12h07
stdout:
13h02
